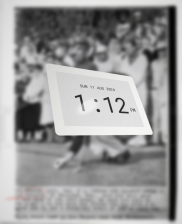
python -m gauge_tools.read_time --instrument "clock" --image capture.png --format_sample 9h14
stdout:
1h12
